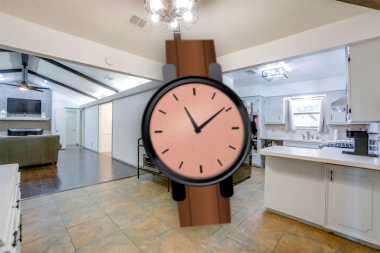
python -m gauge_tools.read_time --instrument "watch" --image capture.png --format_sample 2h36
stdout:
11h09
